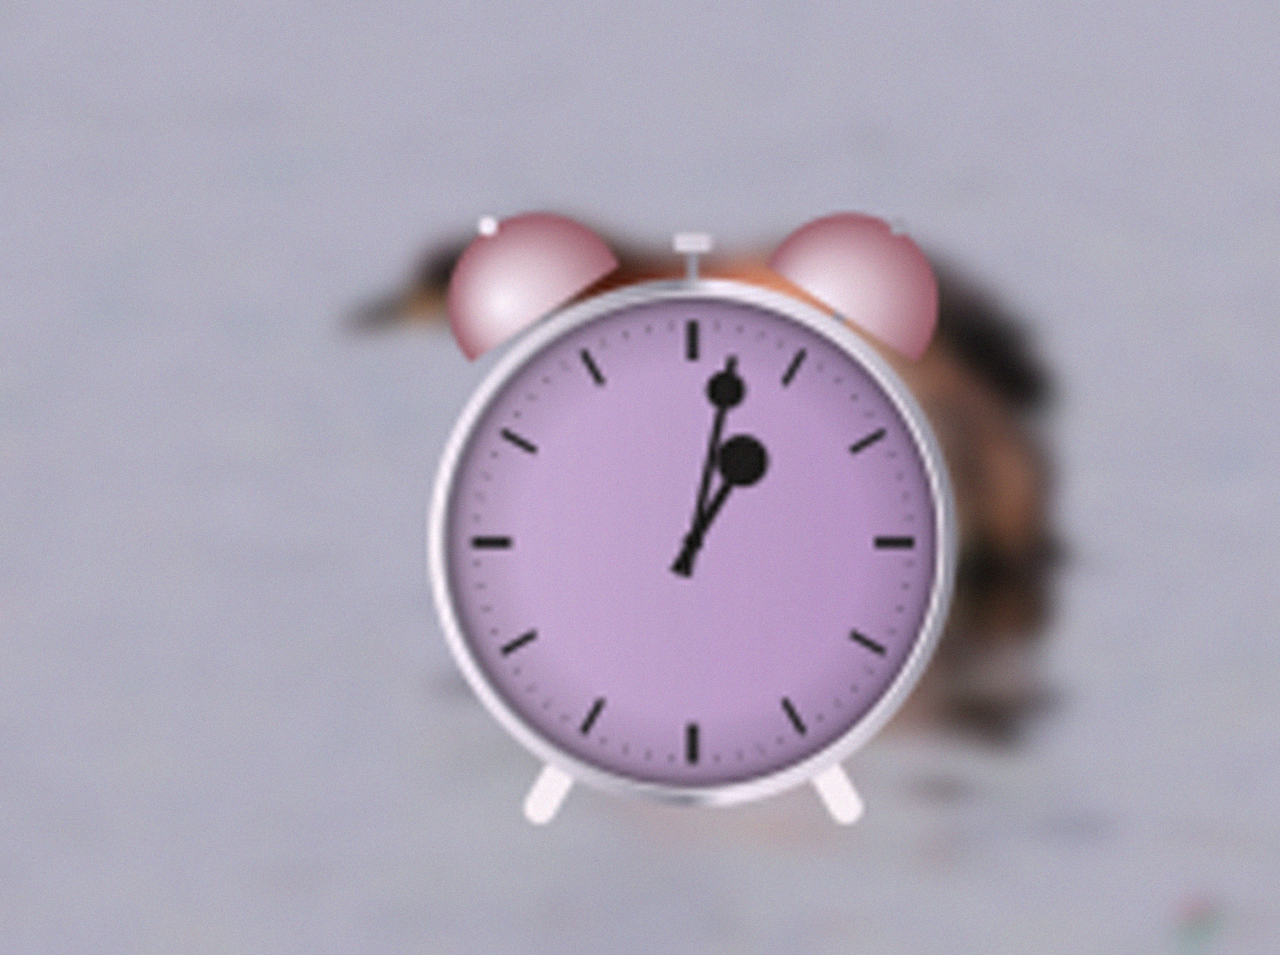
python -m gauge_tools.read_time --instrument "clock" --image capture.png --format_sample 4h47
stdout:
1h02
